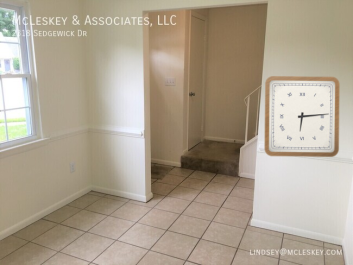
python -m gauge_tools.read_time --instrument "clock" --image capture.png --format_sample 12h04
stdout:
6h14
